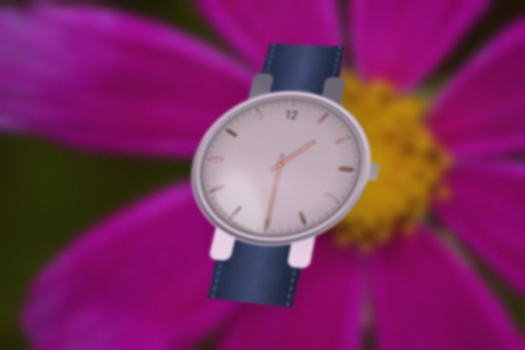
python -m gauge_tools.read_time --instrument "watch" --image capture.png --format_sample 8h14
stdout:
1h30
